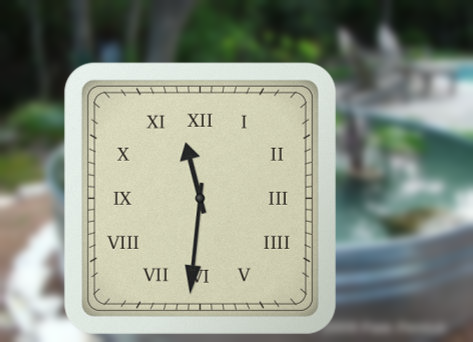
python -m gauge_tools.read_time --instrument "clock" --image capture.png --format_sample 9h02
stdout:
11h31
